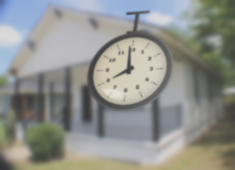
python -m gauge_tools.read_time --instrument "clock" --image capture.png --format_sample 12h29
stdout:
7h59
